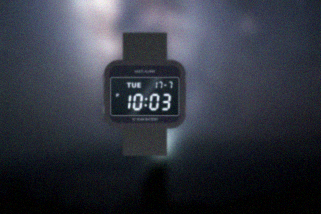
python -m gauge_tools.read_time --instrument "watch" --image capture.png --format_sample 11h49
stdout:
10h03
